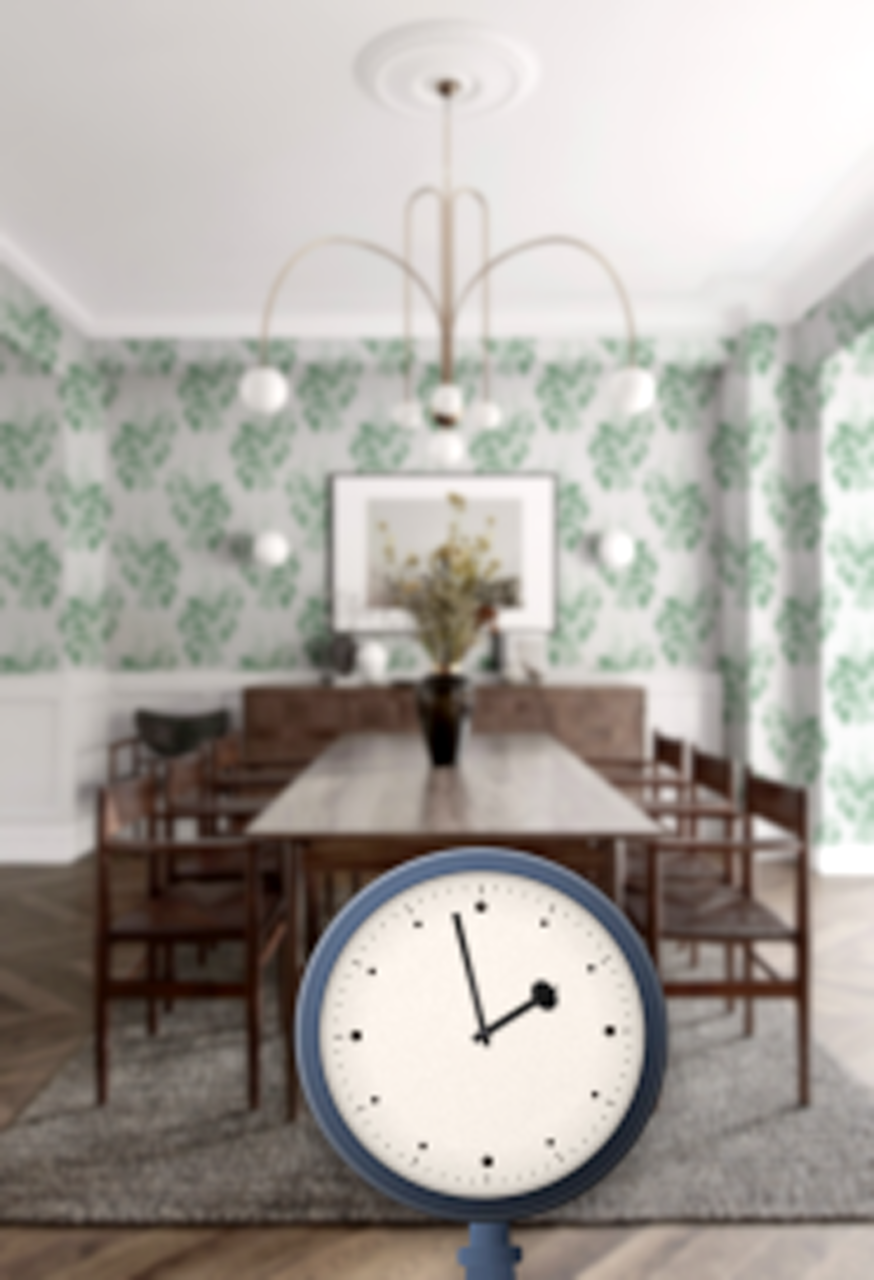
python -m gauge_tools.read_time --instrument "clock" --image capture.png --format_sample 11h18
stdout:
1h58
